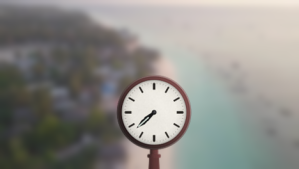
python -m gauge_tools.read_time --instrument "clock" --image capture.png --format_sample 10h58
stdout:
7h38
